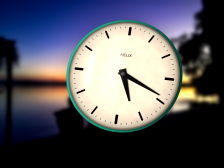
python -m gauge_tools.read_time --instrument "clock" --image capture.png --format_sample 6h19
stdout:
5h19
